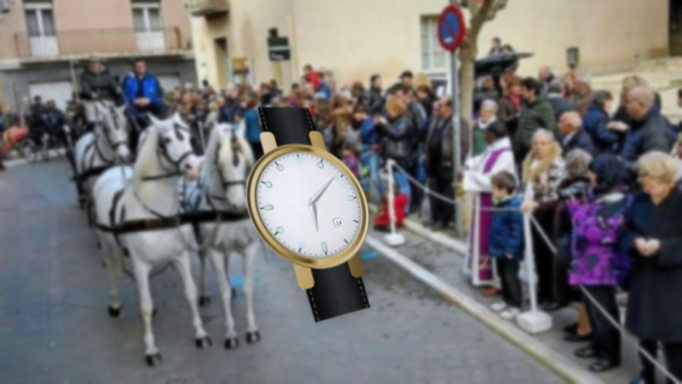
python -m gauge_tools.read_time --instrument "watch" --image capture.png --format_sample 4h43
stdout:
6h09
